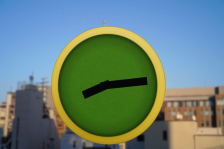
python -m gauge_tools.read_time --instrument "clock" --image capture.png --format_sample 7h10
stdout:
8h14
